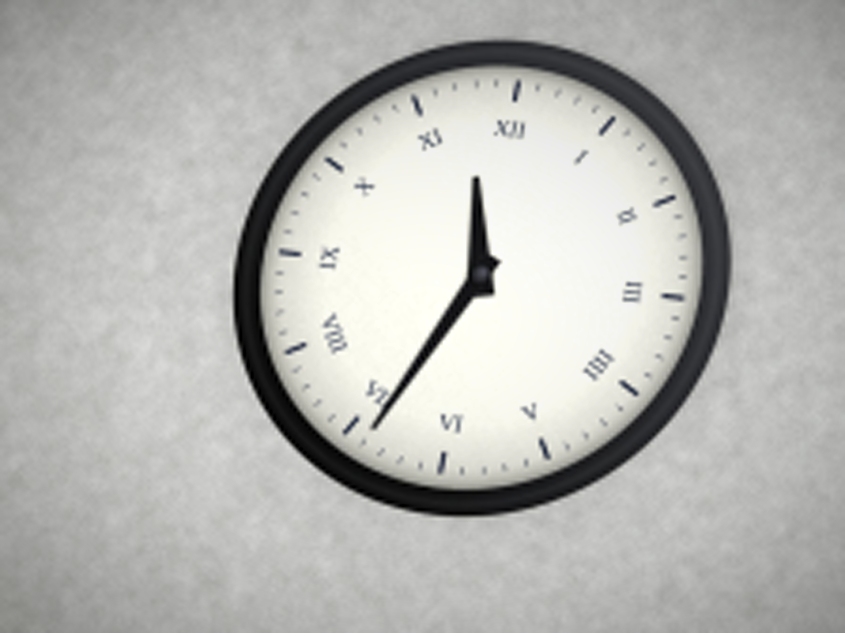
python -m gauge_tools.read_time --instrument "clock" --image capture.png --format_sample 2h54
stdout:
11h34
